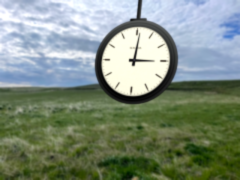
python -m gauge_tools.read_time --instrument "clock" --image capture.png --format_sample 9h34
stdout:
3h01
